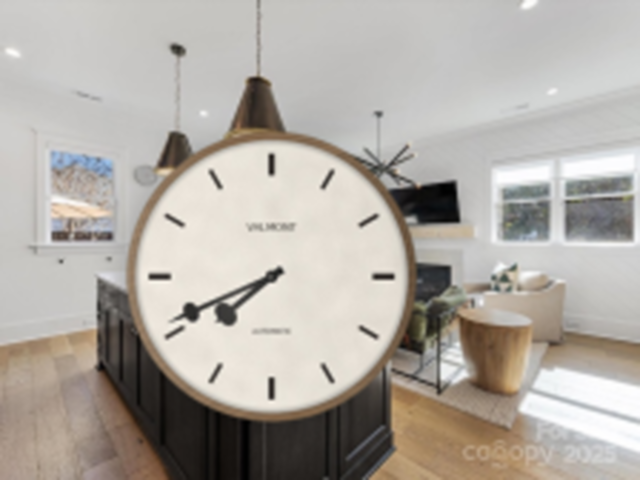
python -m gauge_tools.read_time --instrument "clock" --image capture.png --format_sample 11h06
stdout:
7h41
